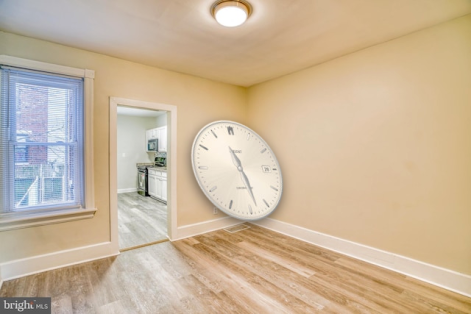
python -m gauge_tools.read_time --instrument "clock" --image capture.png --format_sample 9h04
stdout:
11h28
